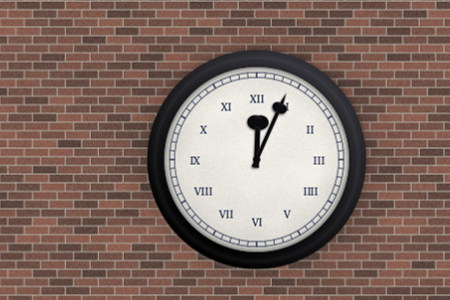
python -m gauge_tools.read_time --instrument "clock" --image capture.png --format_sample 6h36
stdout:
12h04
